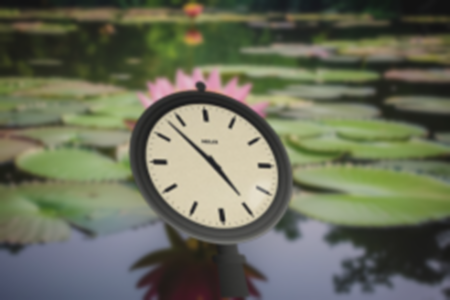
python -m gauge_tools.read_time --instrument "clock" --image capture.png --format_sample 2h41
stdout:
4h53
